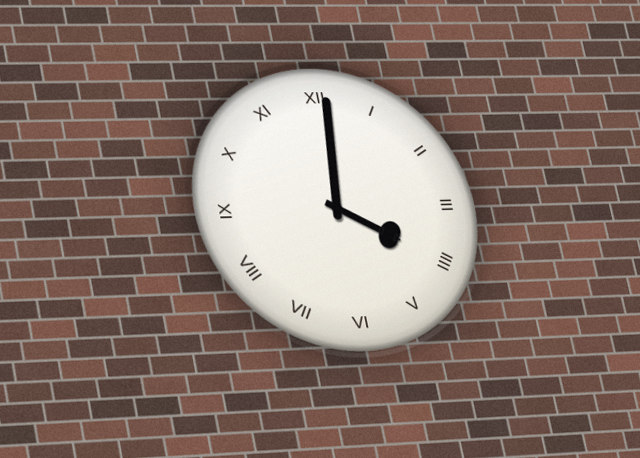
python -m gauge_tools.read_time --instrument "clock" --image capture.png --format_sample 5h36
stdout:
4h01
